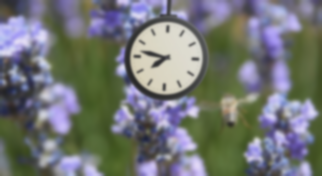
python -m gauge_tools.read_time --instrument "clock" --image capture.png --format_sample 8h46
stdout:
7h47
